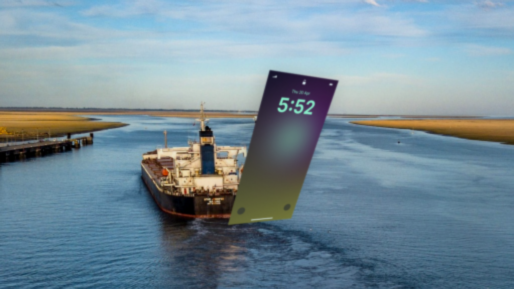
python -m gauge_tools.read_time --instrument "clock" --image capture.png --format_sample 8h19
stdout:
5h52
